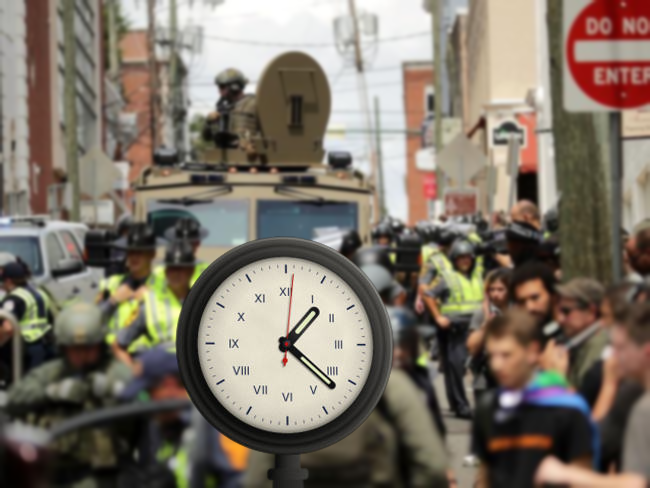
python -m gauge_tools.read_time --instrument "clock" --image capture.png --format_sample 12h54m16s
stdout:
1h22m01s
